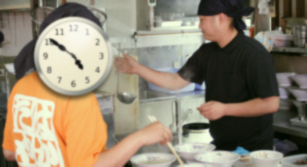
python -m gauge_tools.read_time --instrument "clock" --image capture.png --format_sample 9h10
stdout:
4h51
